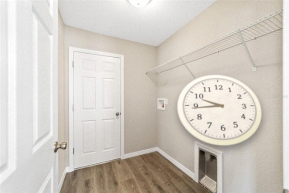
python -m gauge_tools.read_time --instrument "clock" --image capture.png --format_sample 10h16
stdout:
9h44
